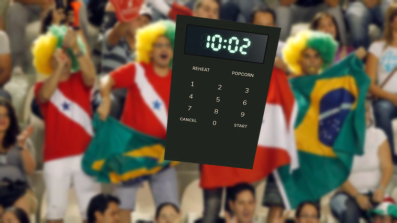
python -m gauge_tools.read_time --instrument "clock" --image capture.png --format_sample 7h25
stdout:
10h02
